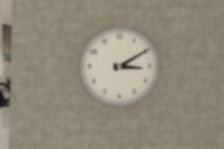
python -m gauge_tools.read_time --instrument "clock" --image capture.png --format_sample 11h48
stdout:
3h10
